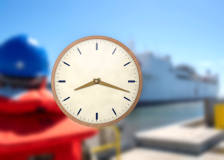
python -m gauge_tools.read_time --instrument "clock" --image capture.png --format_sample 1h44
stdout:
8h18
